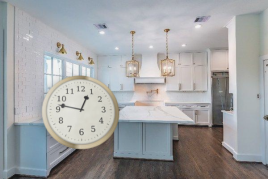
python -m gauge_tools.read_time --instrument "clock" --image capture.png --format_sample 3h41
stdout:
12h47
